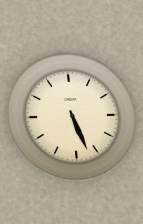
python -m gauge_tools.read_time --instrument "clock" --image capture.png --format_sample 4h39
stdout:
5h27
